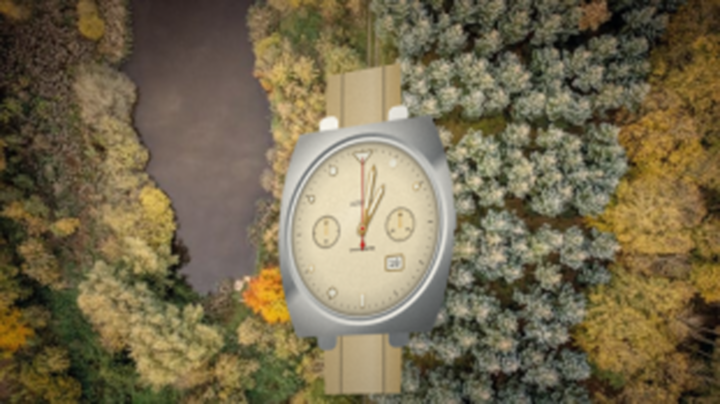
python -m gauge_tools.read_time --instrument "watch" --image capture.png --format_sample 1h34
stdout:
1h02
